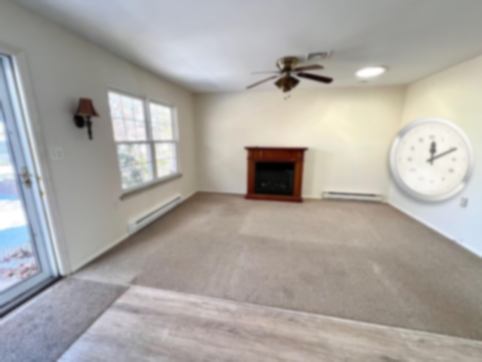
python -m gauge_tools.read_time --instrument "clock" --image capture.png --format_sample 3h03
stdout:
12h11
